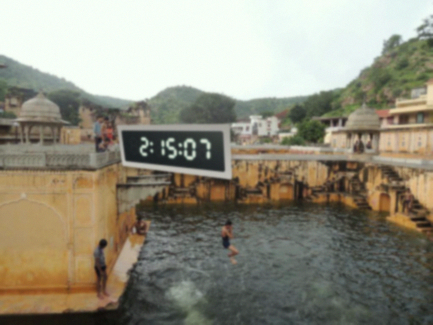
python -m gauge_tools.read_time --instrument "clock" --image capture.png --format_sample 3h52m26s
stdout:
2h15m07s
